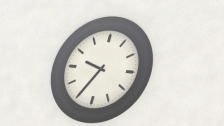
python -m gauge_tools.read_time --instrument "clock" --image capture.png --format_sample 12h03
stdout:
9h35
